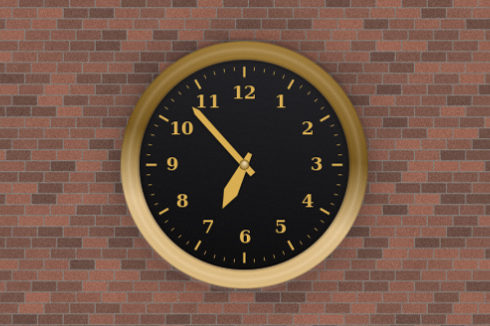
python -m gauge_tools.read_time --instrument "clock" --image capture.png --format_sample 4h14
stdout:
6h53
